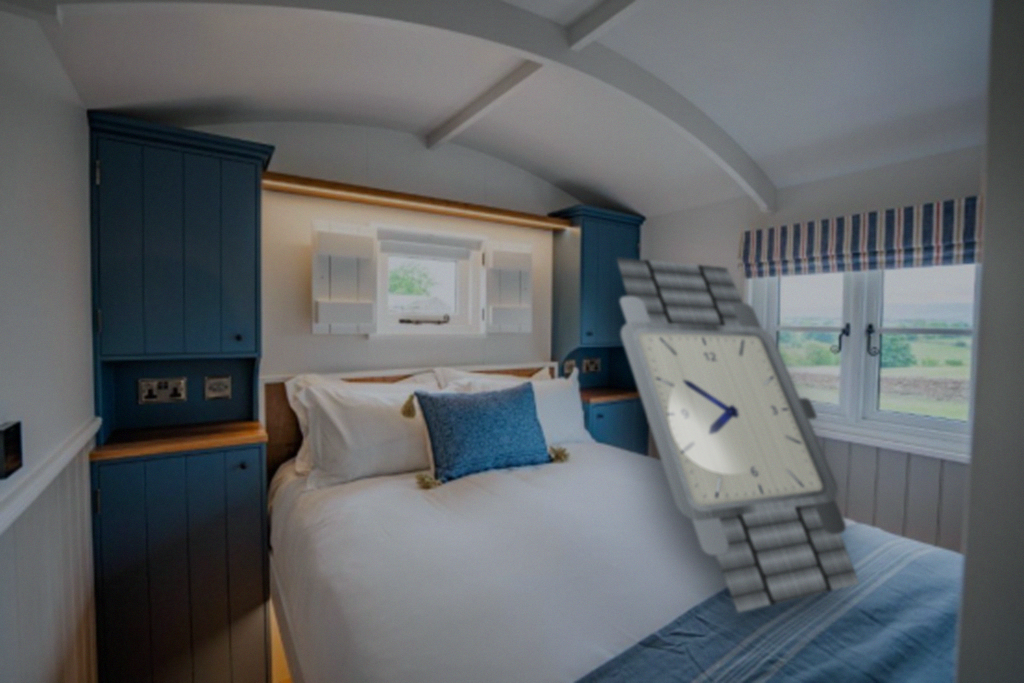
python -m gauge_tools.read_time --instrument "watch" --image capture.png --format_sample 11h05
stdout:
7h52
